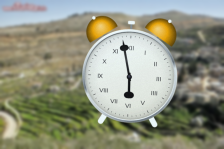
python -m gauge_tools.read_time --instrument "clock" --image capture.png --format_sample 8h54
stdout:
5h58
